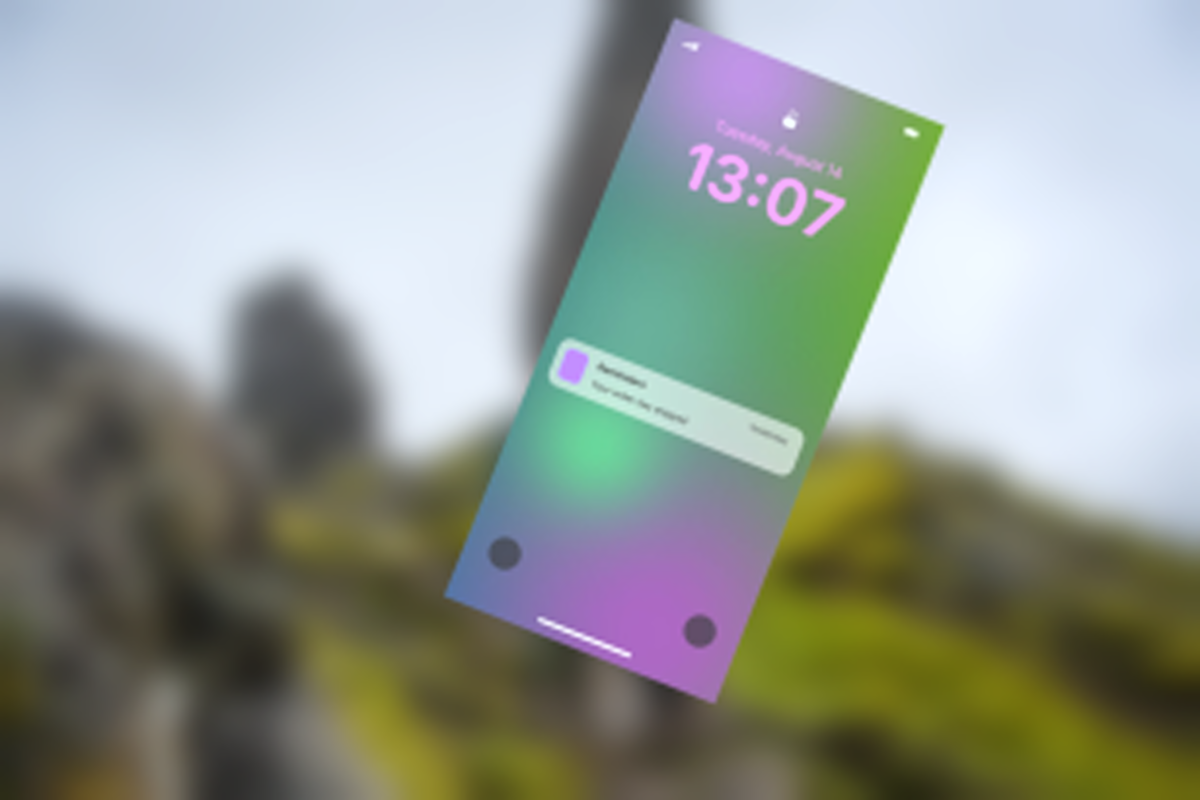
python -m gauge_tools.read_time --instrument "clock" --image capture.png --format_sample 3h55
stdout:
13h07
